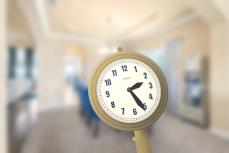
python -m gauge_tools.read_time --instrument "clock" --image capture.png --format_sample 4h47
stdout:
2h26
